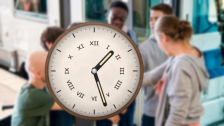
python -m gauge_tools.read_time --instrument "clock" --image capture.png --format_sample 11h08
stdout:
1h27
